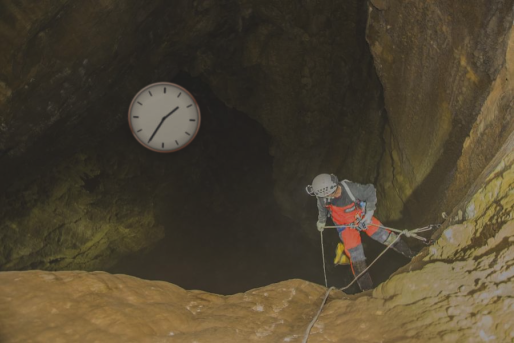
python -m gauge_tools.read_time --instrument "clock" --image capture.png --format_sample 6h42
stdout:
1h35
